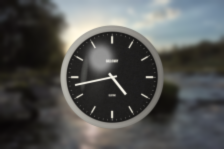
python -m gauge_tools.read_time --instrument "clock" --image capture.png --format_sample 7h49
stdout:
4h43
